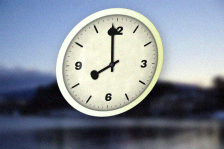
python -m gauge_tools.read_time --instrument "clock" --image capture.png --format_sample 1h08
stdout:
7h59
